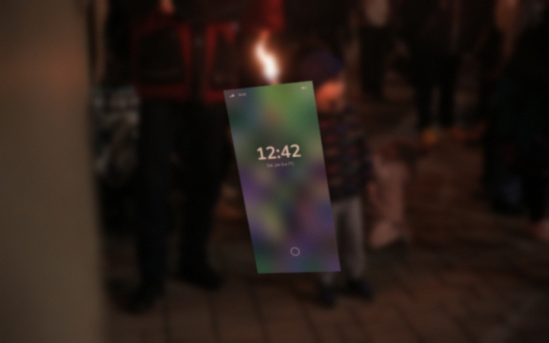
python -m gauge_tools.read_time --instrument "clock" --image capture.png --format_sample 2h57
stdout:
12h42
